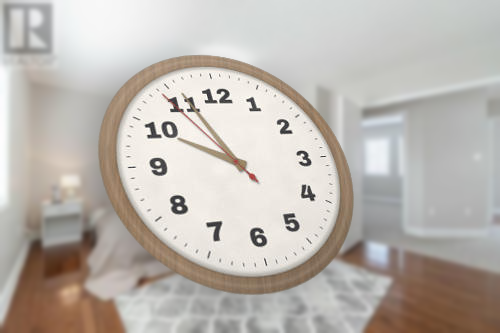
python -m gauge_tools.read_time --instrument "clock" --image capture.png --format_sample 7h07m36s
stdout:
9h55m54s
